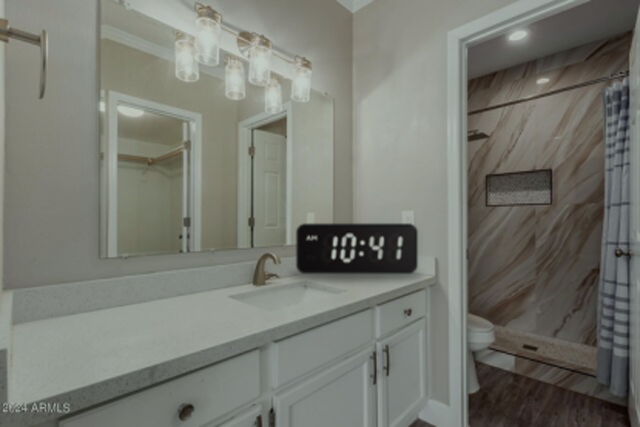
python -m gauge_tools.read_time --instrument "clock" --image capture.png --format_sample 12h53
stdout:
10h41
